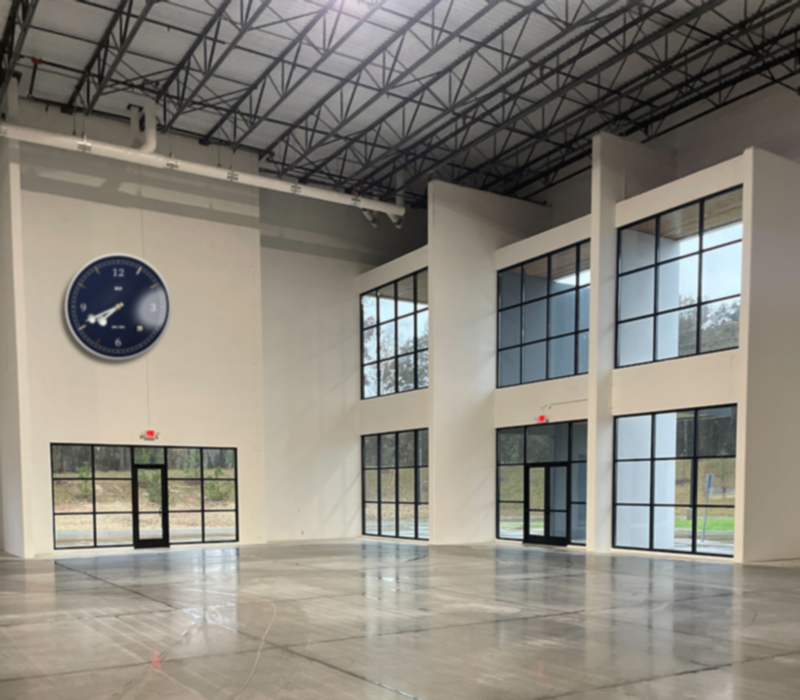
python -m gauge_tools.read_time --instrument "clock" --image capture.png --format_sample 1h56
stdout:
7h41
